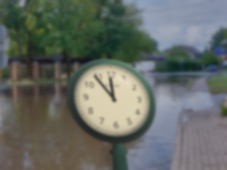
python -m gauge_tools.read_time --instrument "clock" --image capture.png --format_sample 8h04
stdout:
11h54
